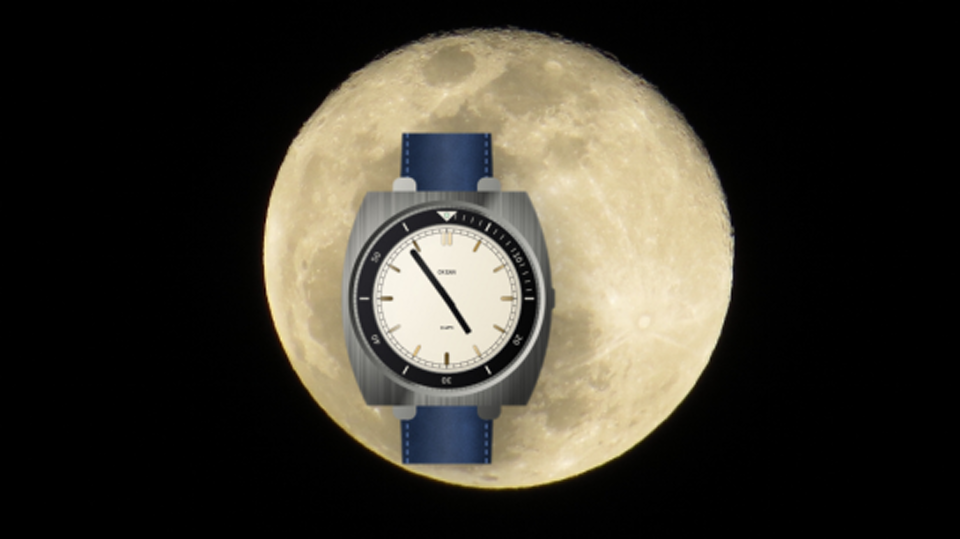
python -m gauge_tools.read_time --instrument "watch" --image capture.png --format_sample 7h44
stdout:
4h54
